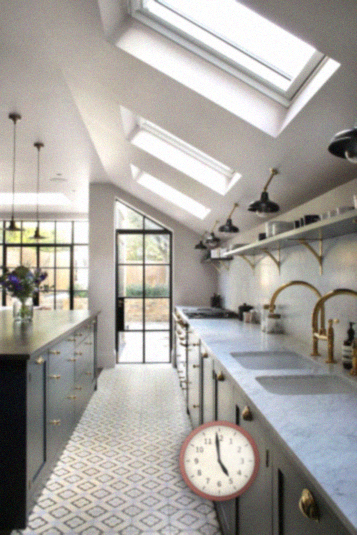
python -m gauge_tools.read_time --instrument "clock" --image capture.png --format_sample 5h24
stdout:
4h59
